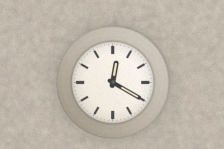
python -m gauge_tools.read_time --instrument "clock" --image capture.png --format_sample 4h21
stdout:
12h20
